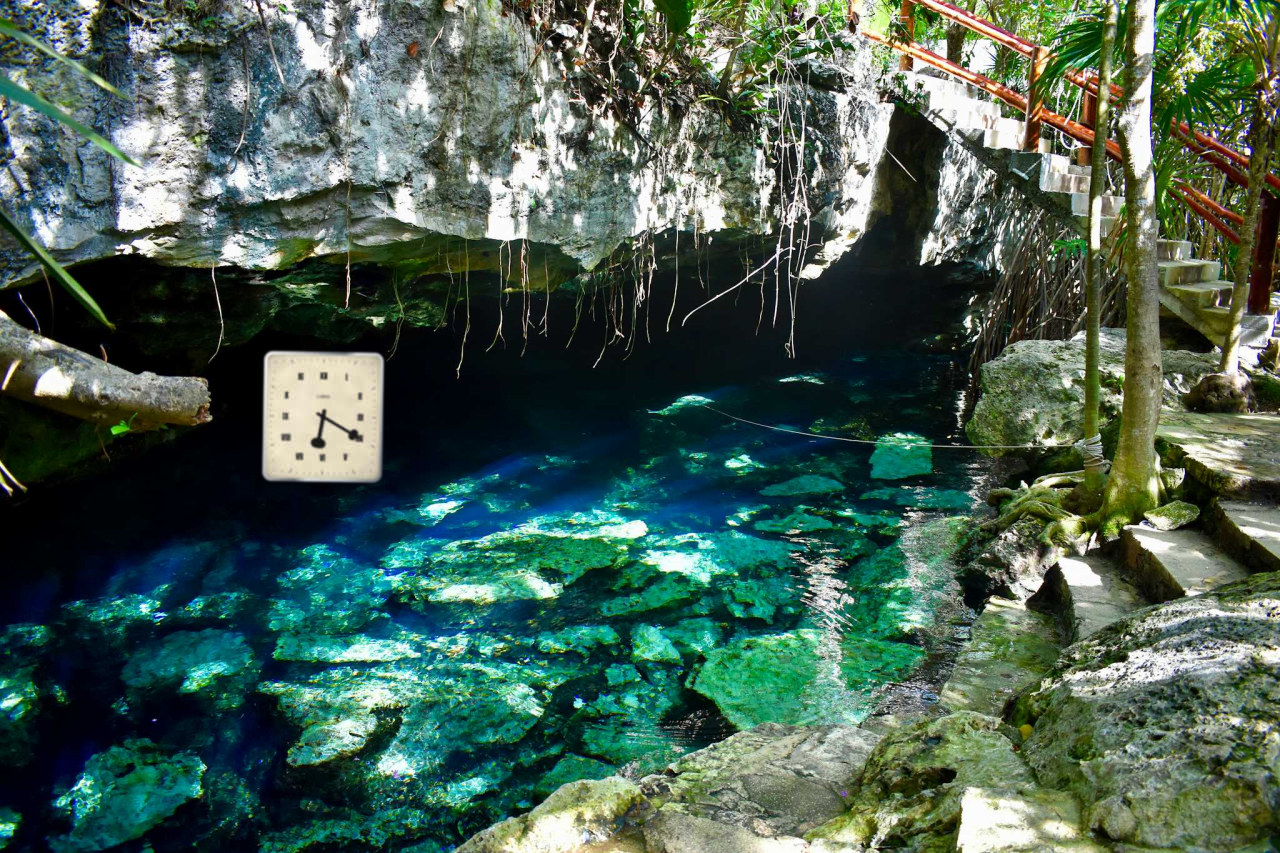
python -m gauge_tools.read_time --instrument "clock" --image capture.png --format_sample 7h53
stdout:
6h20
